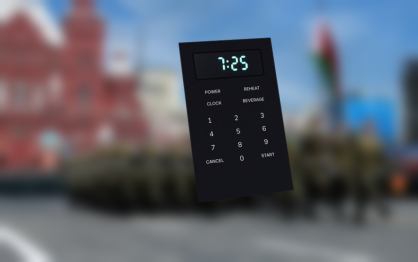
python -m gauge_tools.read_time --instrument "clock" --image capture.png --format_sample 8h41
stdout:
7h25
